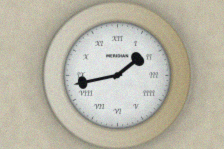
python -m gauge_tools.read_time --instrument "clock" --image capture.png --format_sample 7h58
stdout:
1h43
